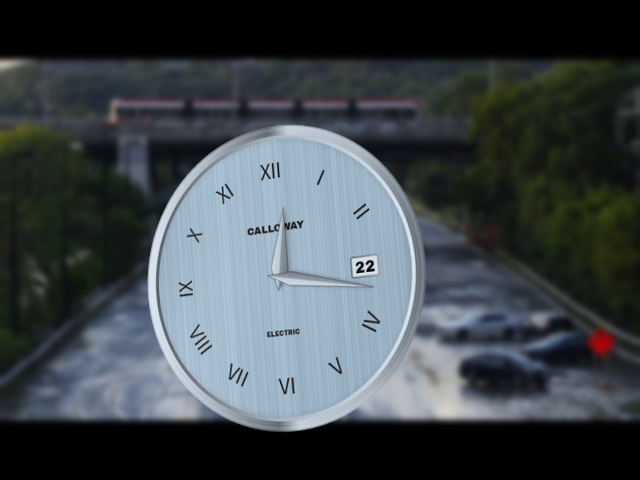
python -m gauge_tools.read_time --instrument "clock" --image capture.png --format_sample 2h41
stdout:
12h17
